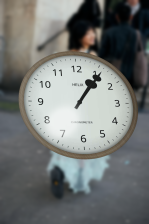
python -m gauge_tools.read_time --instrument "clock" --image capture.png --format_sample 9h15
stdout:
1h06
